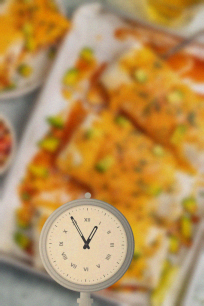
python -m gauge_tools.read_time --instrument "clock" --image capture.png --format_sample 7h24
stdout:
12h55
